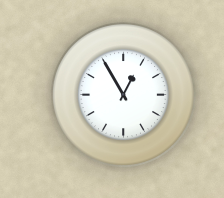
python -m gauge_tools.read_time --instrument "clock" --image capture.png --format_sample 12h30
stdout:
12h55
